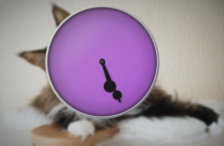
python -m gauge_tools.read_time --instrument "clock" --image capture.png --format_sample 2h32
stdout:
5h26
